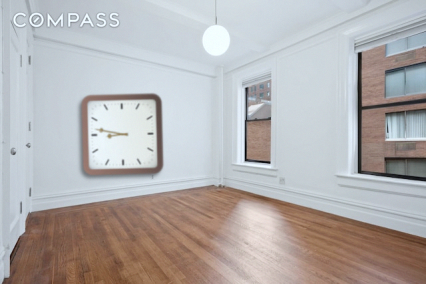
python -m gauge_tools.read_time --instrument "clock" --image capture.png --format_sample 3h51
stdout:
8h47
